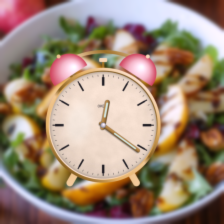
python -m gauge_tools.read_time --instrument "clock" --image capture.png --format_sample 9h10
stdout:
12h21
